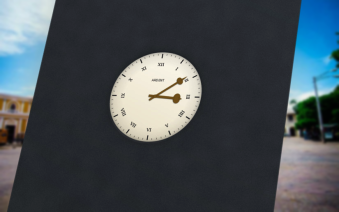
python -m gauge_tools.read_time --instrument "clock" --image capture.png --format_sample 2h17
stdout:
3h09
